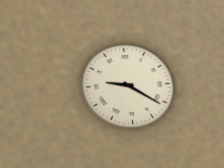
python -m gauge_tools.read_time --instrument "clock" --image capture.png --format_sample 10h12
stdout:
9h21
